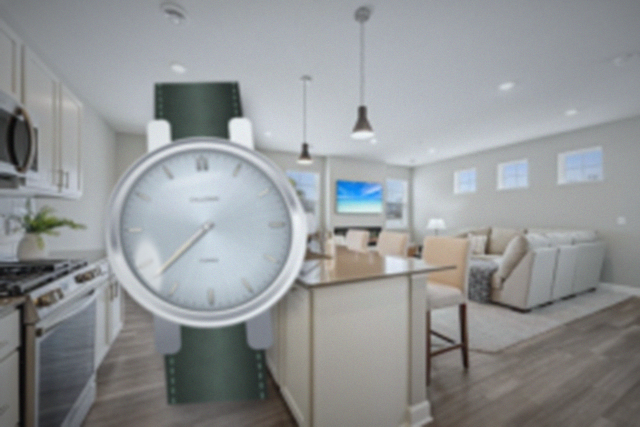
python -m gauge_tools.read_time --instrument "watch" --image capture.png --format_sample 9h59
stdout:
7h38
